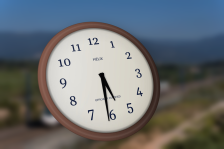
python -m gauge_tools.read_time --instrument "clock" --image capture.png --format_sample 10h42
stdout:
5h31
